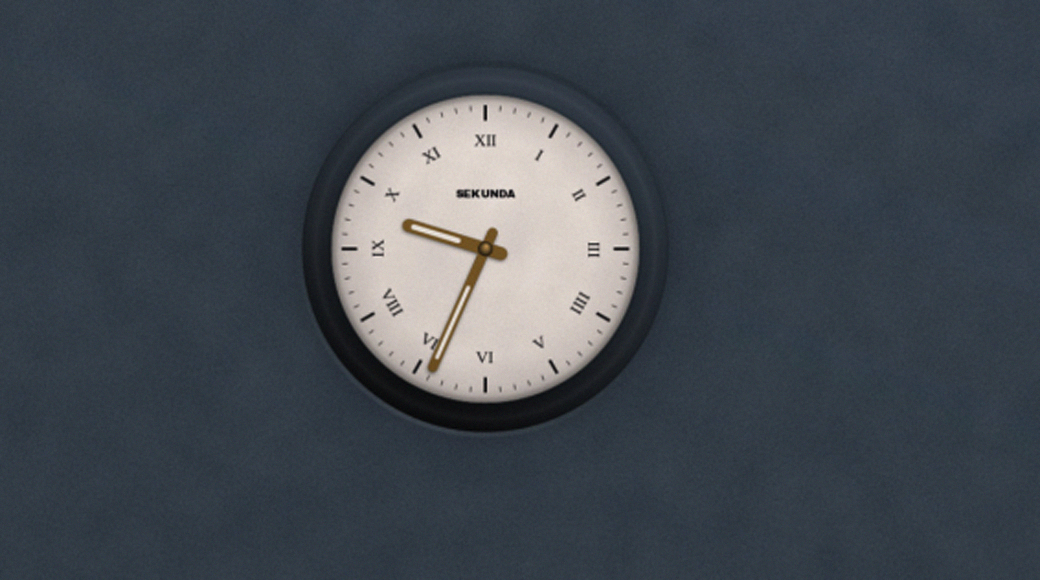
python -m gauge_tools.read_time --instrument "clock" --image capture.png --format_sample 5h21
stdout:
9h34
